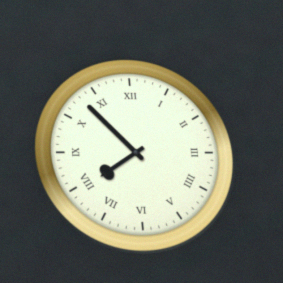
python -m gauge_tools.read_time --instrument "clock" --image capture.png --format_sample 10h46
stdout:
7h53
